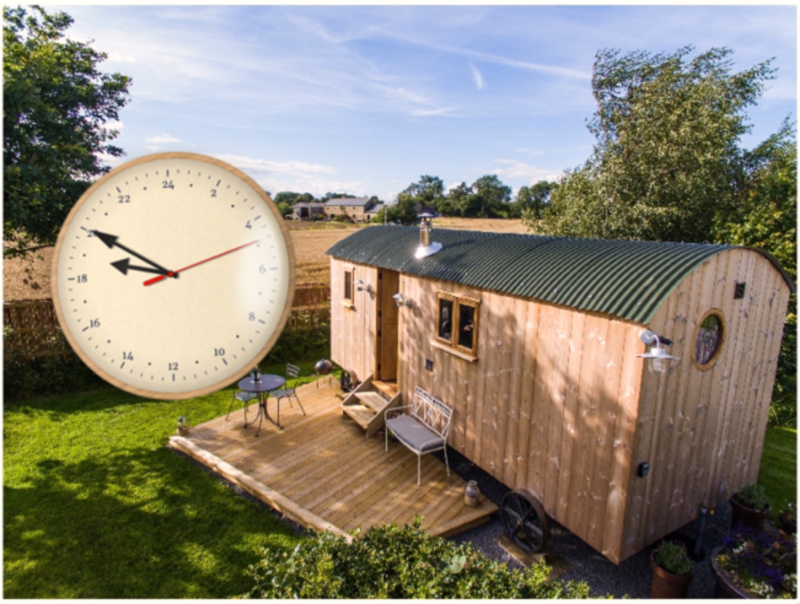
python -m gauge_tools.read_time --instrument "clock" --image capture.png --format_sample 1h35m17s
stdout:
18h50m12s
